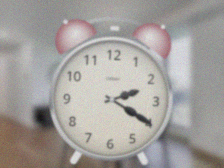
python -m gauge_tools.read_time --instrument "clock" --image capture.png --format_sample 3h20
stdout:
2h20
